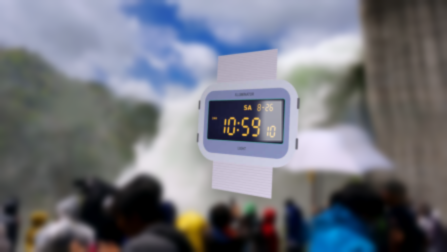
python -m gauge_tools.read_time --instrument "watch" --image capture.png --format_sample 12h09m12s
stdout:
10h59m10s
